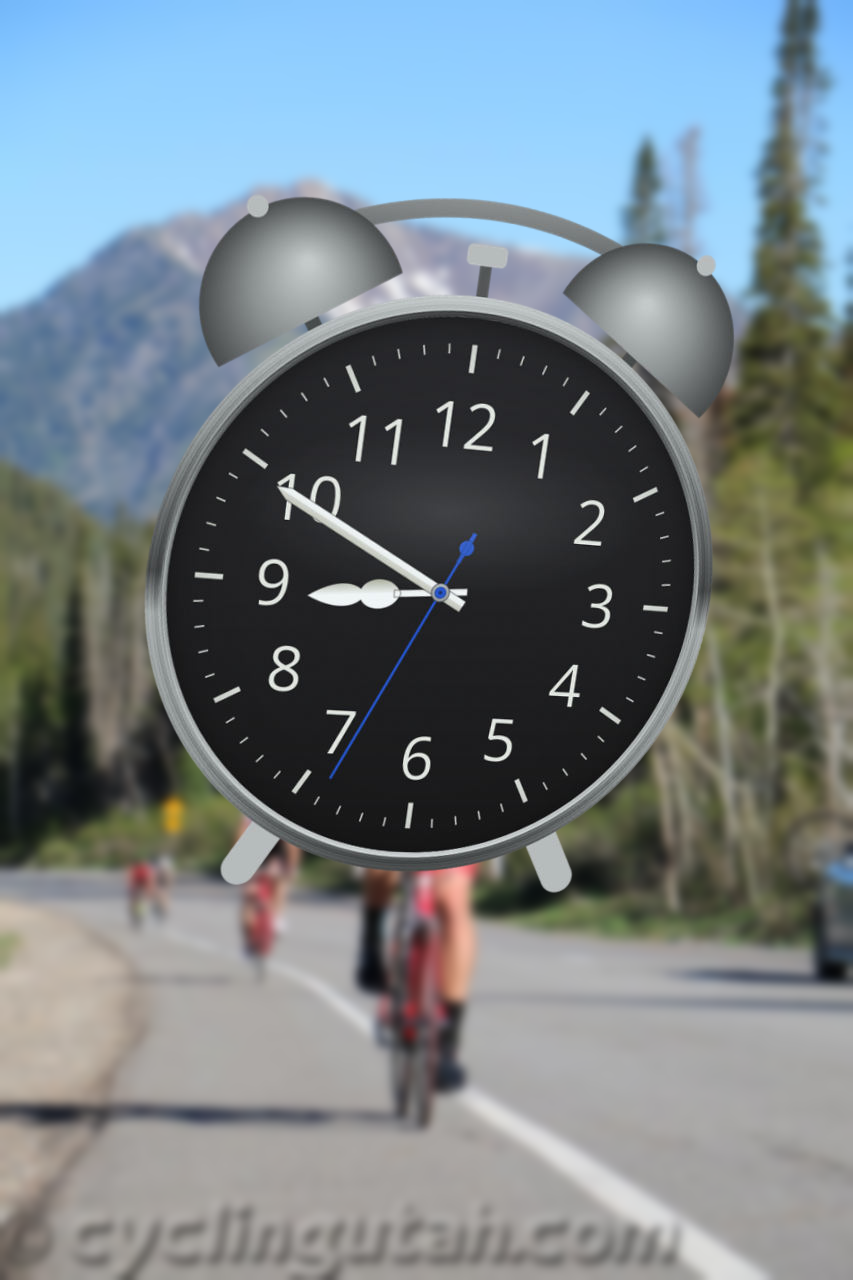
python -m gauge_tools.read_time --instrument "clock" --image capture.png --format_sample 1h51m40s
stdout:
8h49m34s
